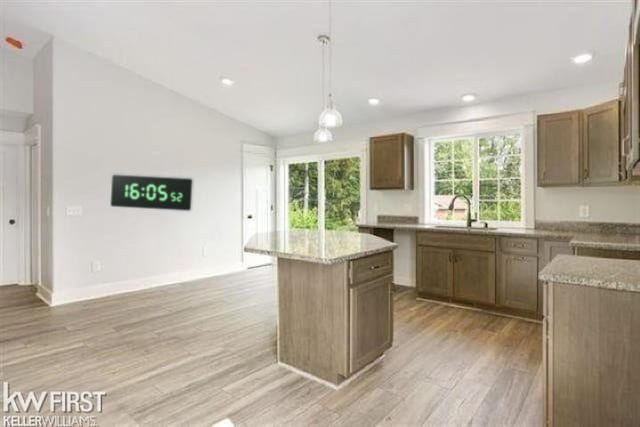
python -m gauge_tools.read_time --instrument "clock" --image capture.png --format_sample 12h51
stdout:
16h05
